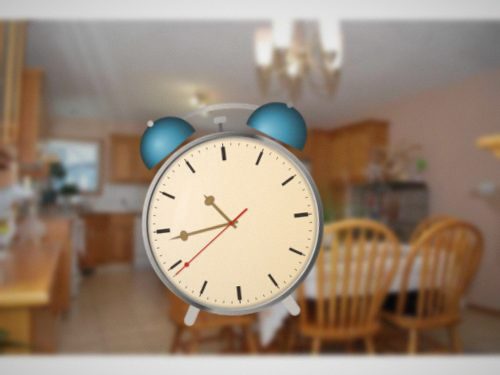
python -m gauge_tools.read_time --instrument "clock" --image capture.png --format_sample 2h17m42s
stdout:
10h43m39s
